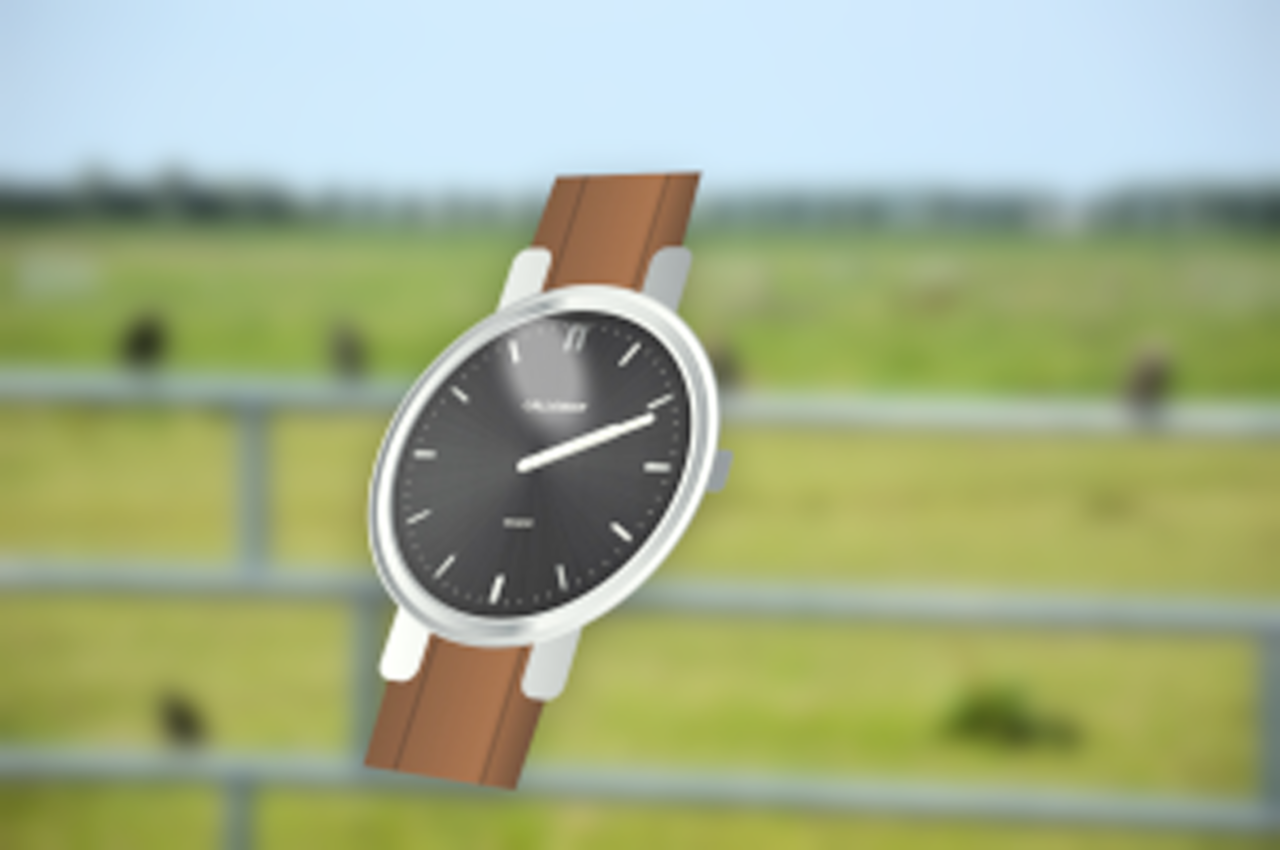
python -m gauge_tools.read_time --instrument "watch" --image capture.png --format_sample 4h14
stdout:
2h11
